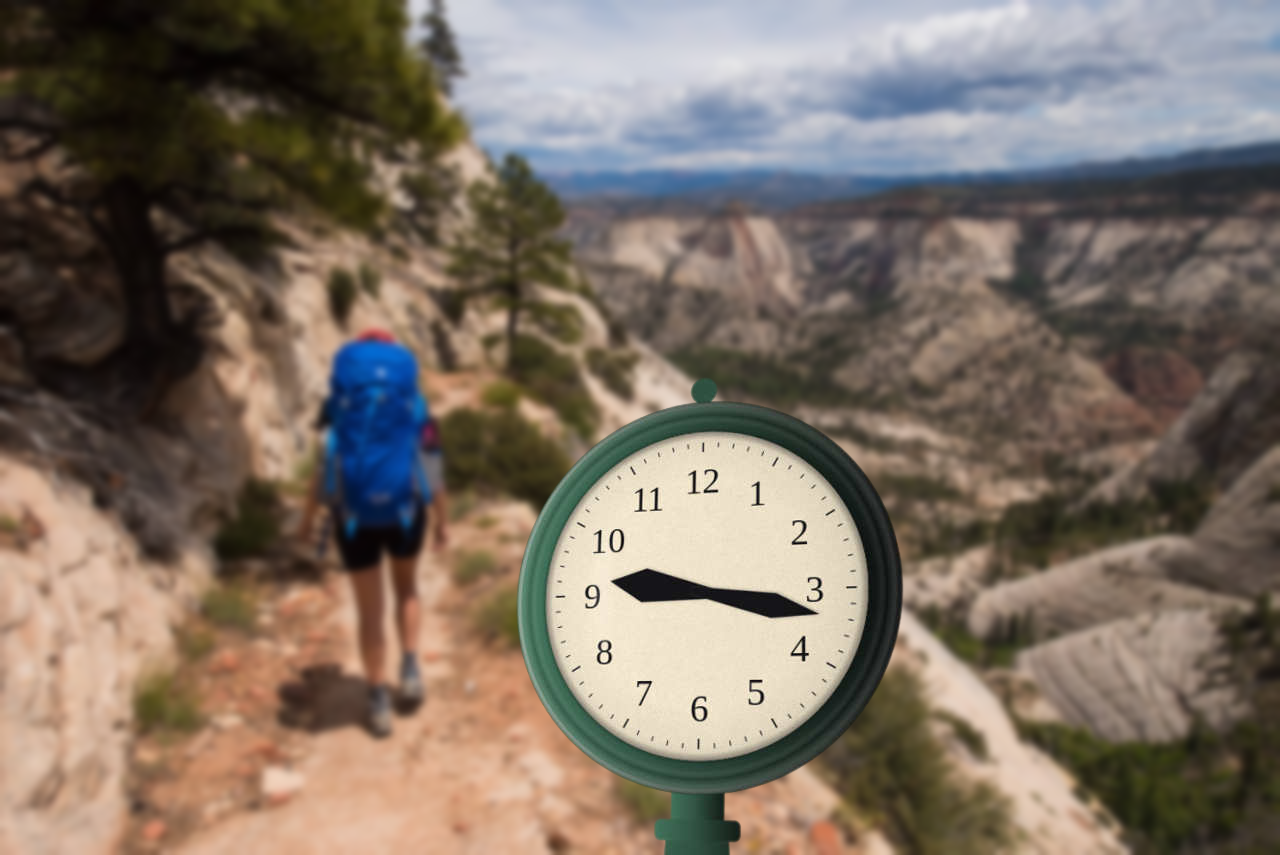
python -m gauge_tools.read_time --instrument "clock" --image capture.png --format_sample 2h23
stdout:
9h17
